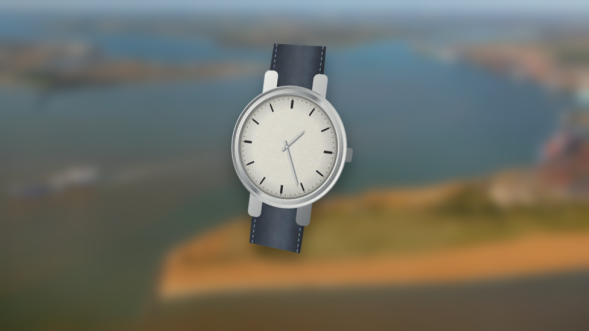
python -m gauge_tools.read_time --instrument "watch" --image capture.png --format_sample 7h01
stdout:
1h26
